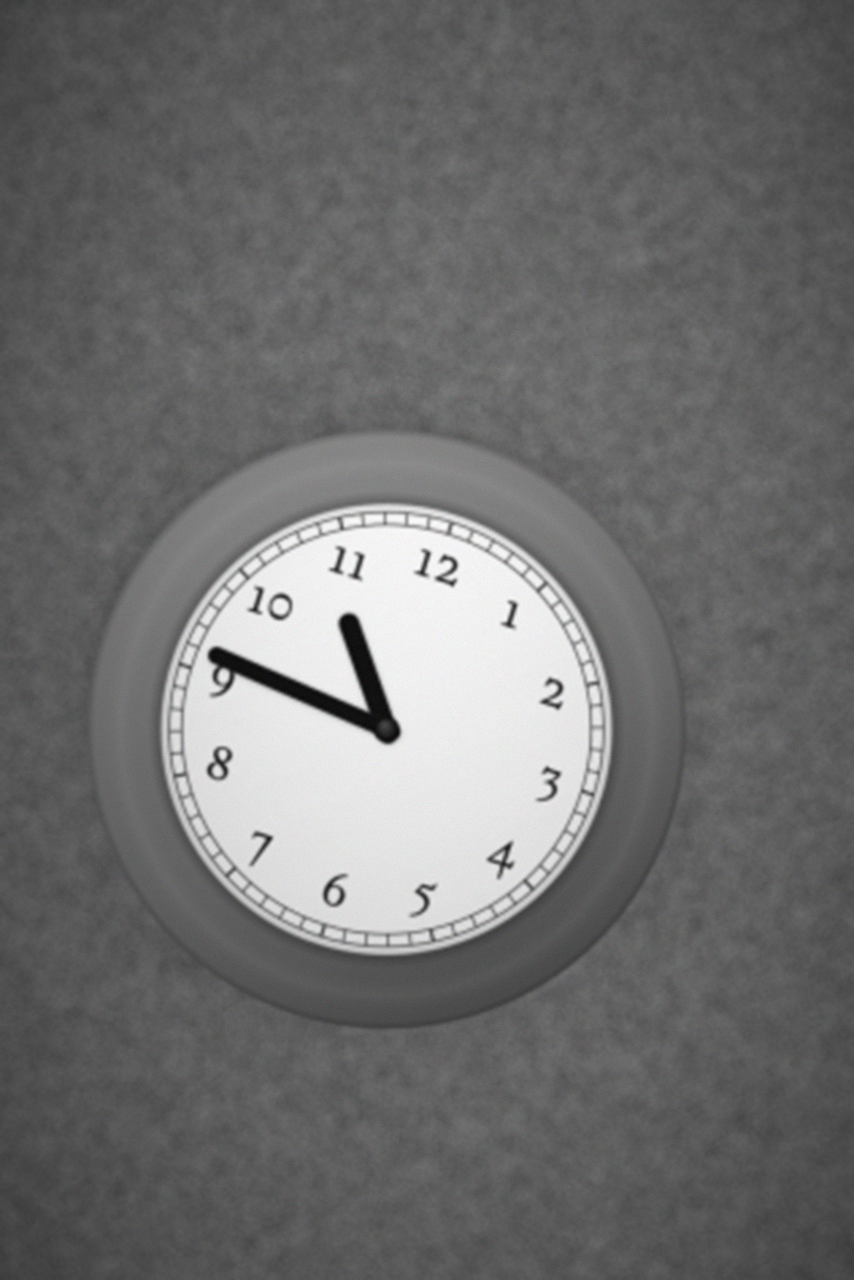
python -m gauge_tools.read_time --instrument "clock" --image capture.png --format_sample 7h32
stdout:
10h46
